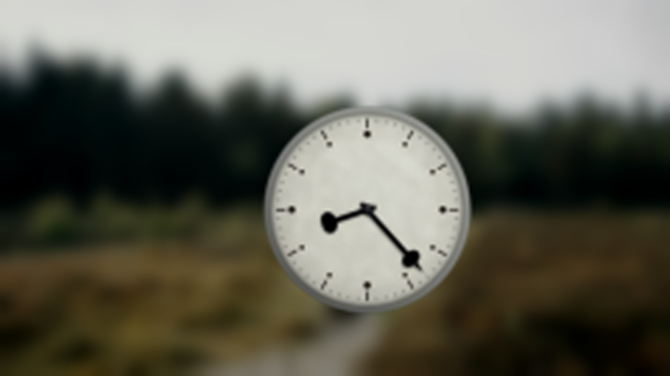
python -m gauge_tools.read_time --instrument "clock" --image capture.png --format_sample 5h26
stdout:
8h23
